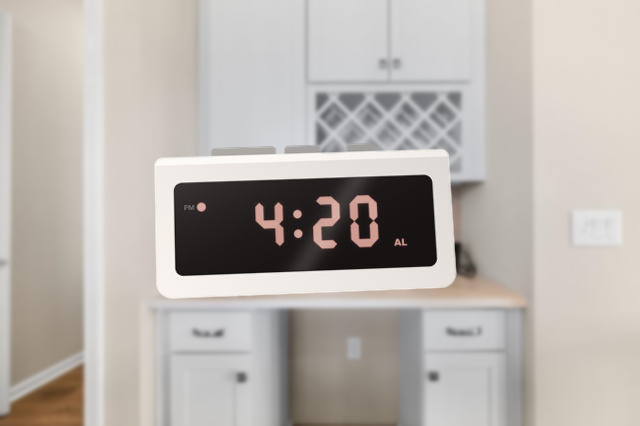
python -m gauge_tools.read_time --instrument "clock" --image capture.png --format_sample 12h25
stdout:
4h20
